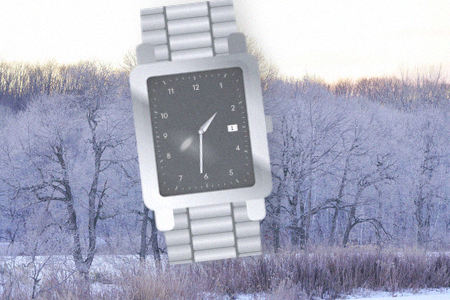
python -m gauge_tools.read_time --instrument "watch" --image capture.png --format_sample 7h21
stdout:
1h31
